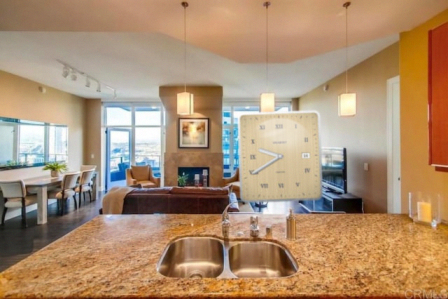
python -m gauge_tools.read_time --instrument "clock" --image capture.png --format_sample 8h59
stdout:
9h40
